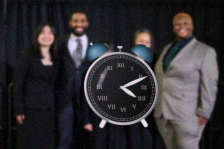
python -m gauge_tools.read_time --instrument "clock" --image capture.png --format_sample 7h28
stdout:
4h11
